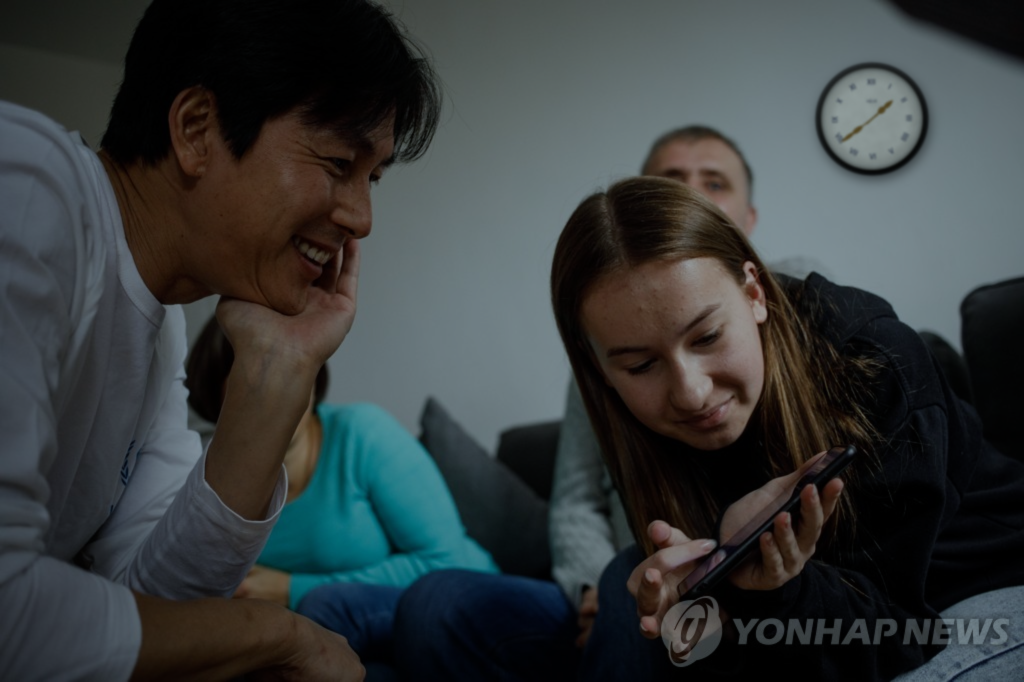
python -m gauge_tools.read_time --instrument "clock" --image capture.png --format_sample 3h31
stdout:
1h39
